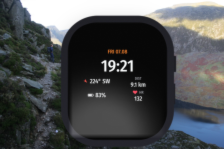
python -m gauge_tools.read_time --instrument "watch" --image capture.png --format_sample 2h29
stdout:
19h21
